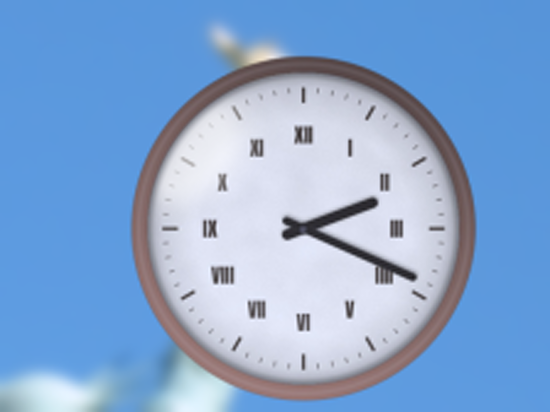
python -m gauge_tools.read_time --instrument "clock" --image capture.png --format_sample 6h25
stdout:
2h19
